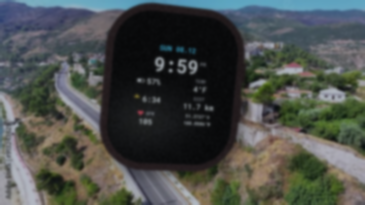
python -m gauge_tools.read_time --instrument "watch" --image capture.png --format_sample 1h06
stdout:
9h59
